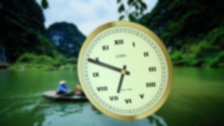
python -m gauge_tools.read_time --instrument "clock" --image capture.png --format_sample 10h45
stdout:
6h49
